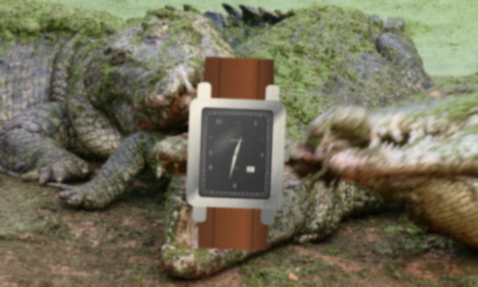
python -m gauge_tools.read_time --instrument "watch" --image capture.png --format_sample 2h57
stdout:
12h32
